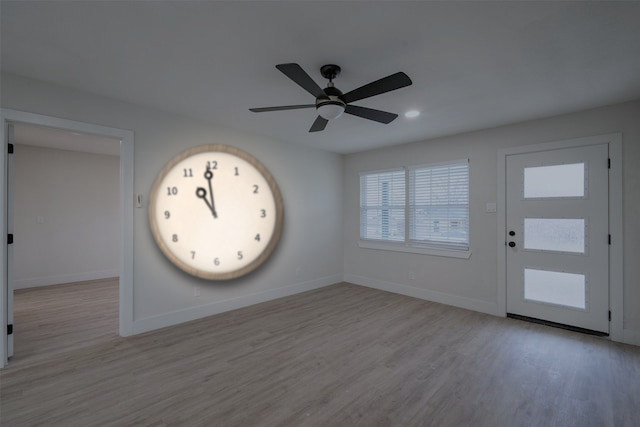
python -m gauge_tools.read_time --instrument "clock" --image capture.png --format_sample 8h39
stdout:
10h59
